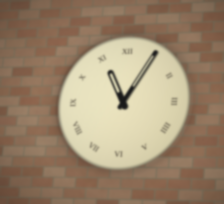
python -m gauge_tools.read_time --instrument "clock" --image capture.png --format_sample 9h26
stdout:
11h05
